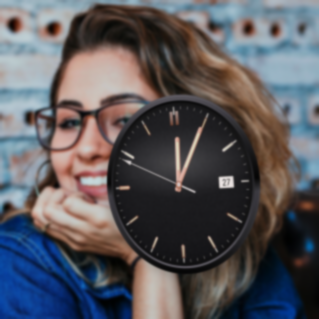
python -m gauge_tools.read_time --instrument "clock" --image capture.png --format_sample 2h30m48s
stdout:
12h04m49s
